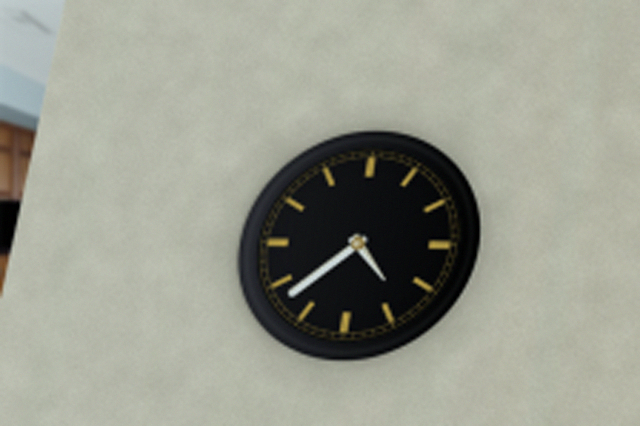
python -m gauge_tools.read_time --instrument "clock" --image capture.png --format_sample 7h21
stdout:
4h38
